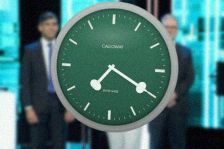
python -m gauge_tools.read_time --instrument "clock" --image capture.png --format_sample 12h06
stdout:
7h20
